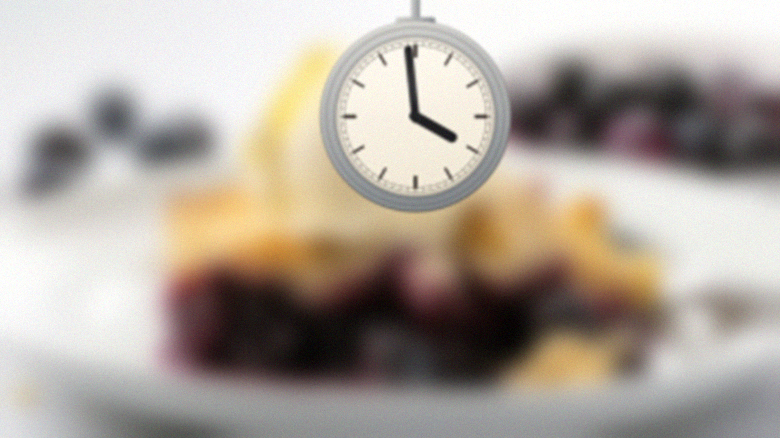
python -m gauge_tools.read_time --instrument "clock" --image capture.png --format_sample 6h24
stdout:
3h59
